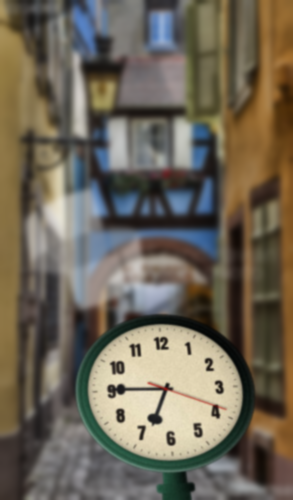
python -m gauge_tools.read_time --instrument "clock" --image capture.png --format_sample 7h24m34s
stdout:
6h45m19s
